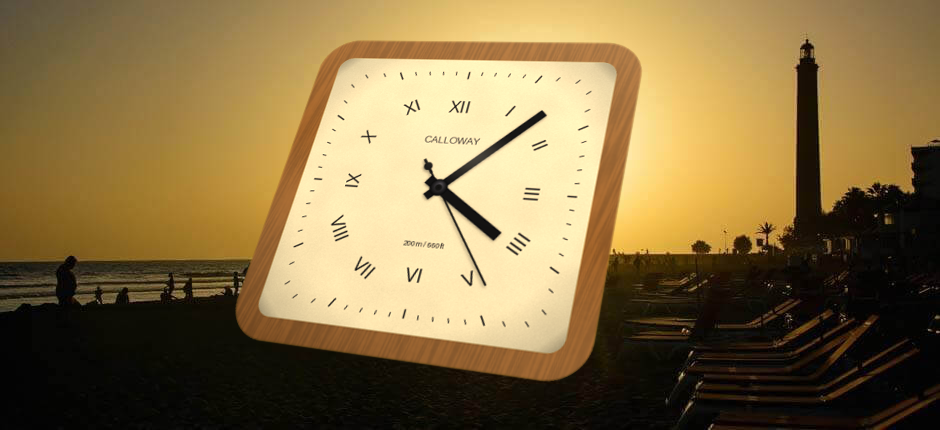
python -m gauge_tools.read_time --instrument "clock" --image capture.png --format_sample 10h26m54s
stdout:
4h07m24s
